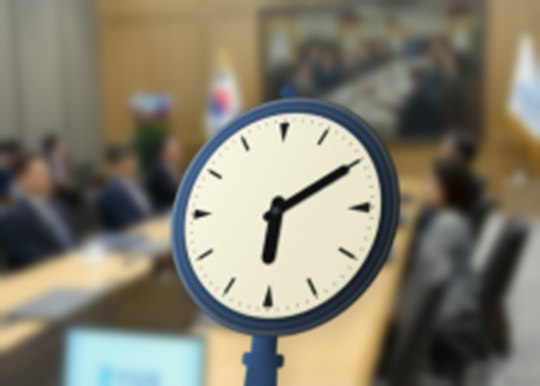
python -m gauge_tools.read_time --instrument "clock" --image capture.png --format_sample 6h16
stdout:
6h10
